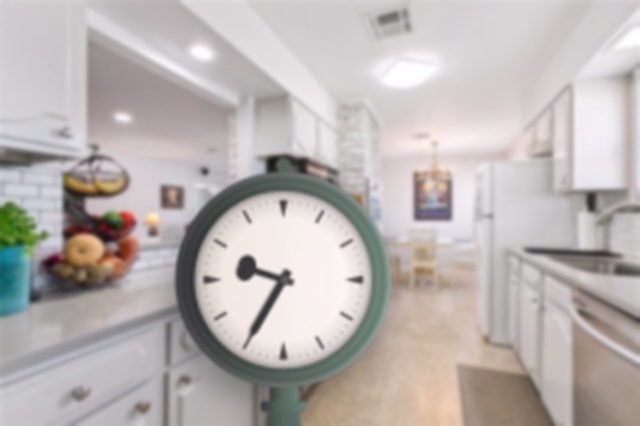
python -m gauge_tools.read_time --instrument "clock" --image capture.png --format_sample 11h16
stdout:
9h35
